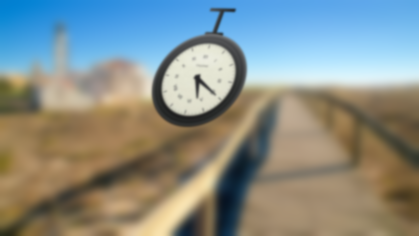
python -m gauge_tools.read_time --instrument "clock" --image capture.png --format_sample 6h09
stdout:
5h20
